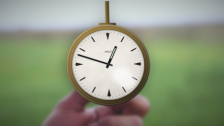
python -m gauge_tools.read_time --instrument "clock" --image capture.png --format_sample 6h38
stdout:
12h48
